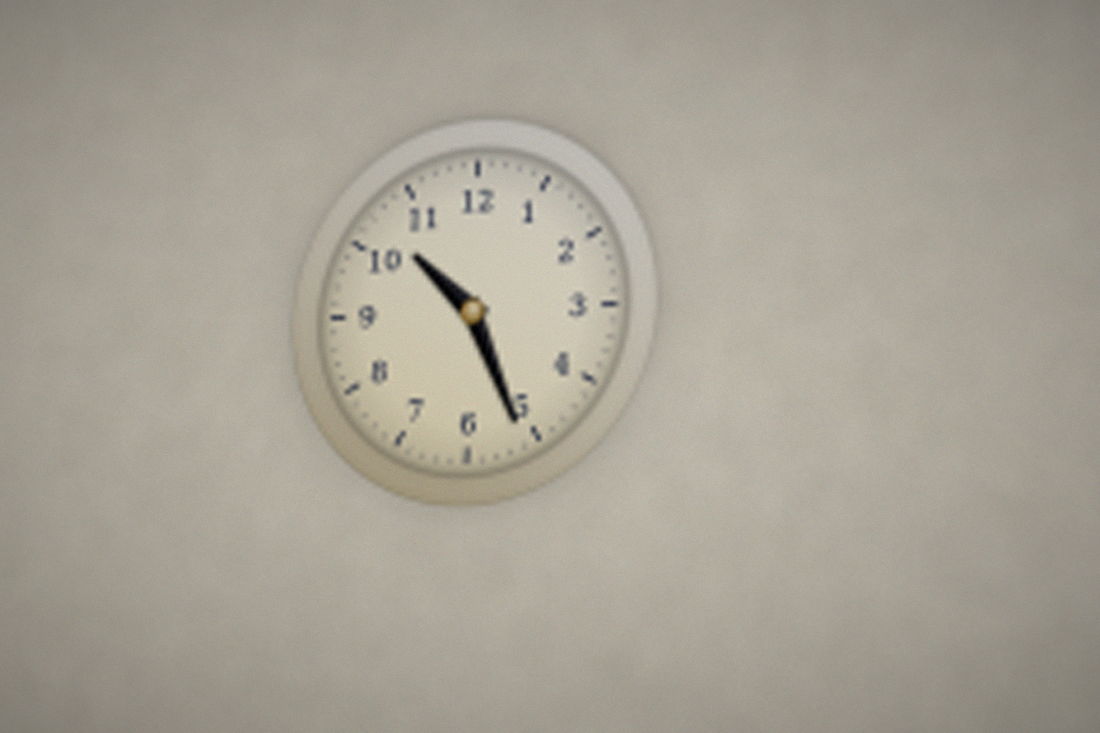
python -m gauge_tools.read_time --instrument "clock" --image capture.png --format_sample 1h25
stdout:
10h26
